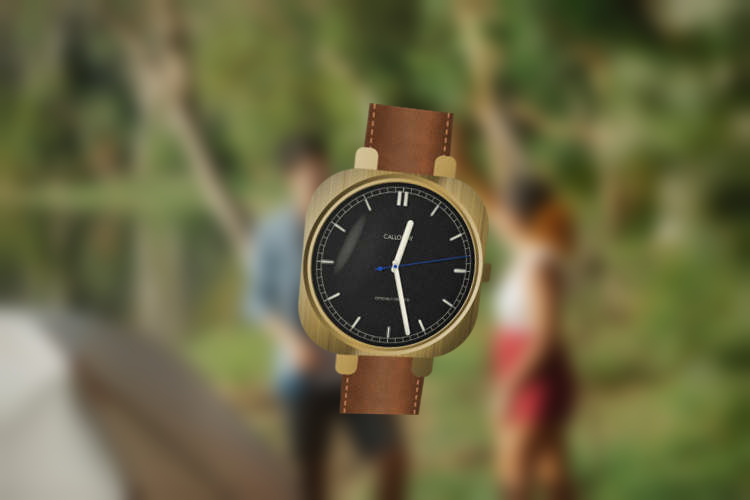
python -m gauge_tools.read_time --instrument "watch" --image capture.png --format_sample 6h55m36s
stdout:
12h27m13s
